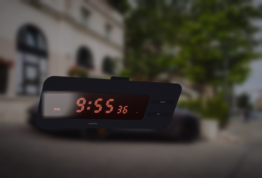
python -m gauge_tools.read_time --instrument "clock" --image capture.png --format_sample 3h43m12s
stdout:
9h55m36s
